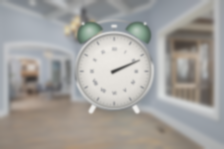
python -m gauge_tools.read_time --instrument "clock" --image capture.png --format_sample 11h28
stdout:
2h11
